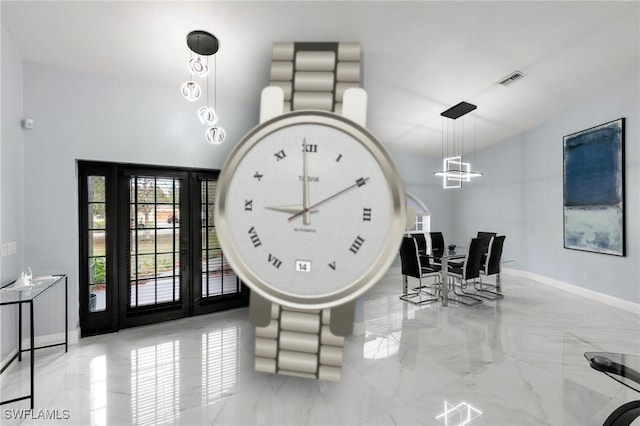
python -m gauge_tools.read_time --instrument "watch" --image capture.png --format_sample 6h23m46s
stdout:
8h59m10s
